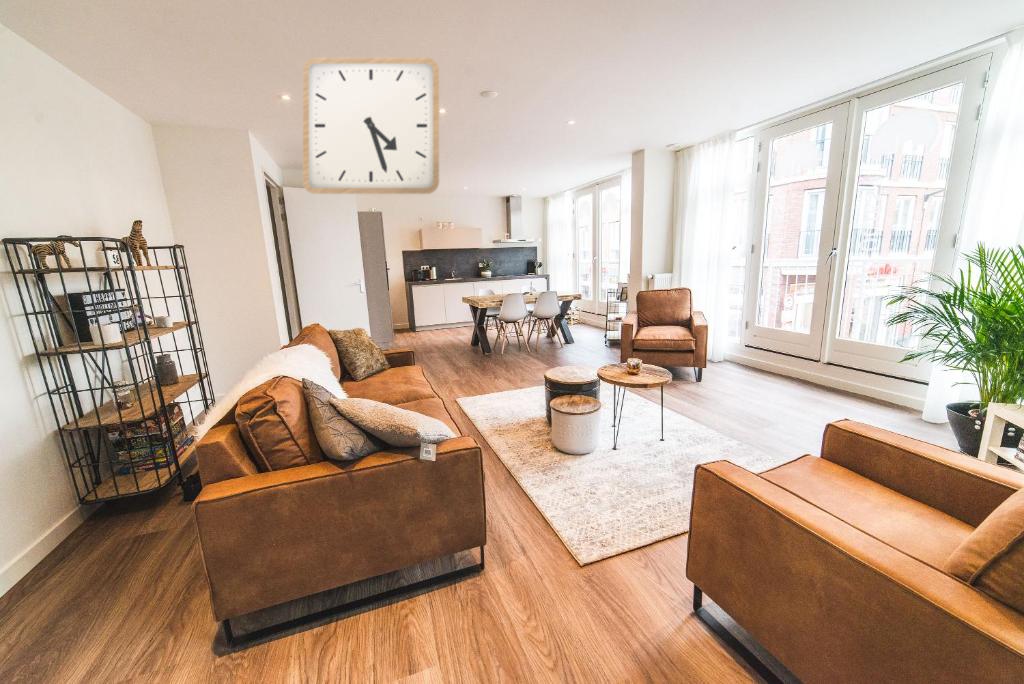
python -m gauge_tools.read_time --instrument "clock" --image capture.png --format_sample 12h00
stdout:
4h27
